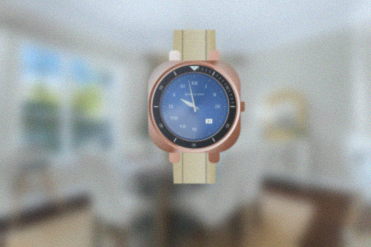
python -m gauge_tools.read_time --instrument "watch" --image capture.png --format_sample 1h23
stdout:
9h58
